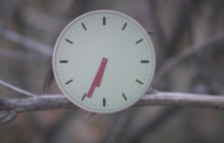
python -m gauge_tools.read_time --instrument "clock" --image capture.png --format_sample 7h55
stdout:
6h34
